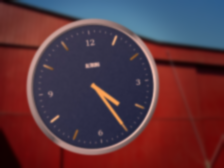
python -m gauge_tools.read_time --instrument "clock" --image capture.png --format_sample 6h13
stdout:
4h25
